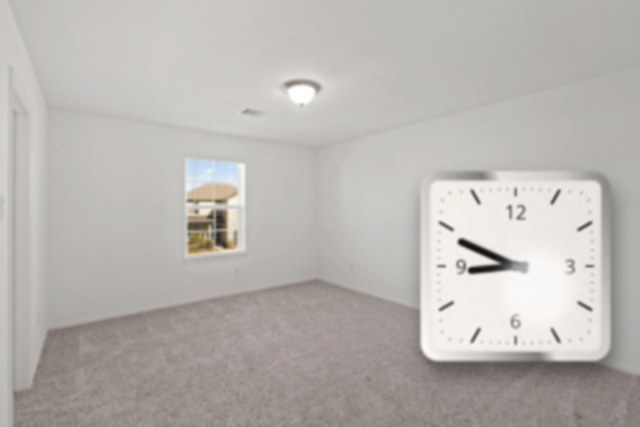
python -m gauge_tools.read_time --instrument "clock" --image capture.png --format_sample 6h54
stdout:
8h49
